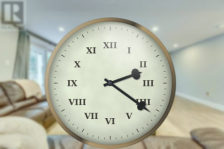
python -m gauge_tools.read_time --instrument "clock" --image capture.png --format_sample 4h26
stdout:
2h21
